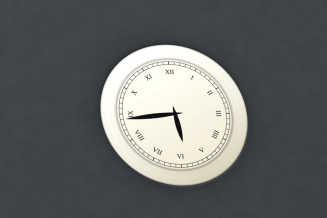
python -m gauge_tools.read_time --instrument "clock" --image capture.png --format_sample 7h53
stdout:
5h44
